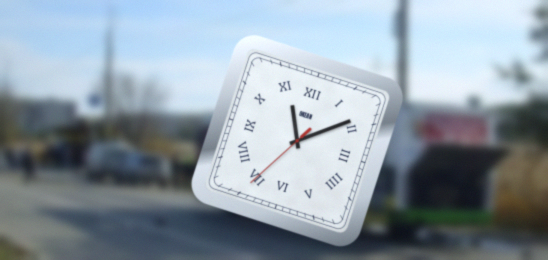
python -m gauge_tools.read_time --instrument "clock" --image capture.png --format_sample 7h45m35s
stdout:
11h08m35s
